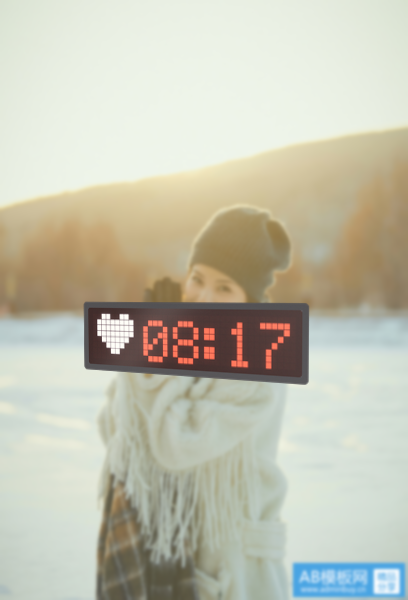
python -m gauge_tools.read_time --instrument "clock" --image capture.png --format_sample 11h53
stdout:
8h17
